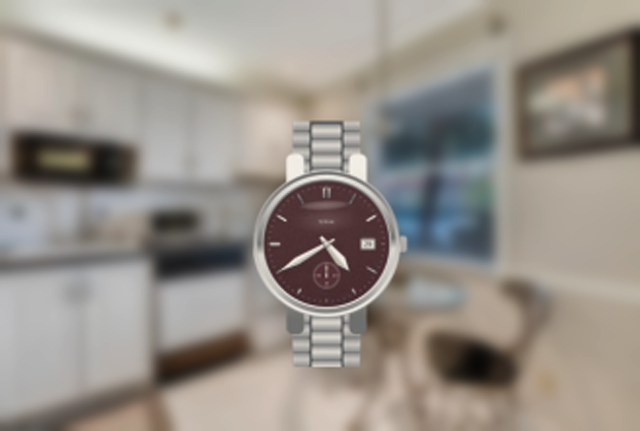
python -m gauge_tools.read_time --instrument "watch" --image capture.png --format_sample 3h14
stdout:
4h40
